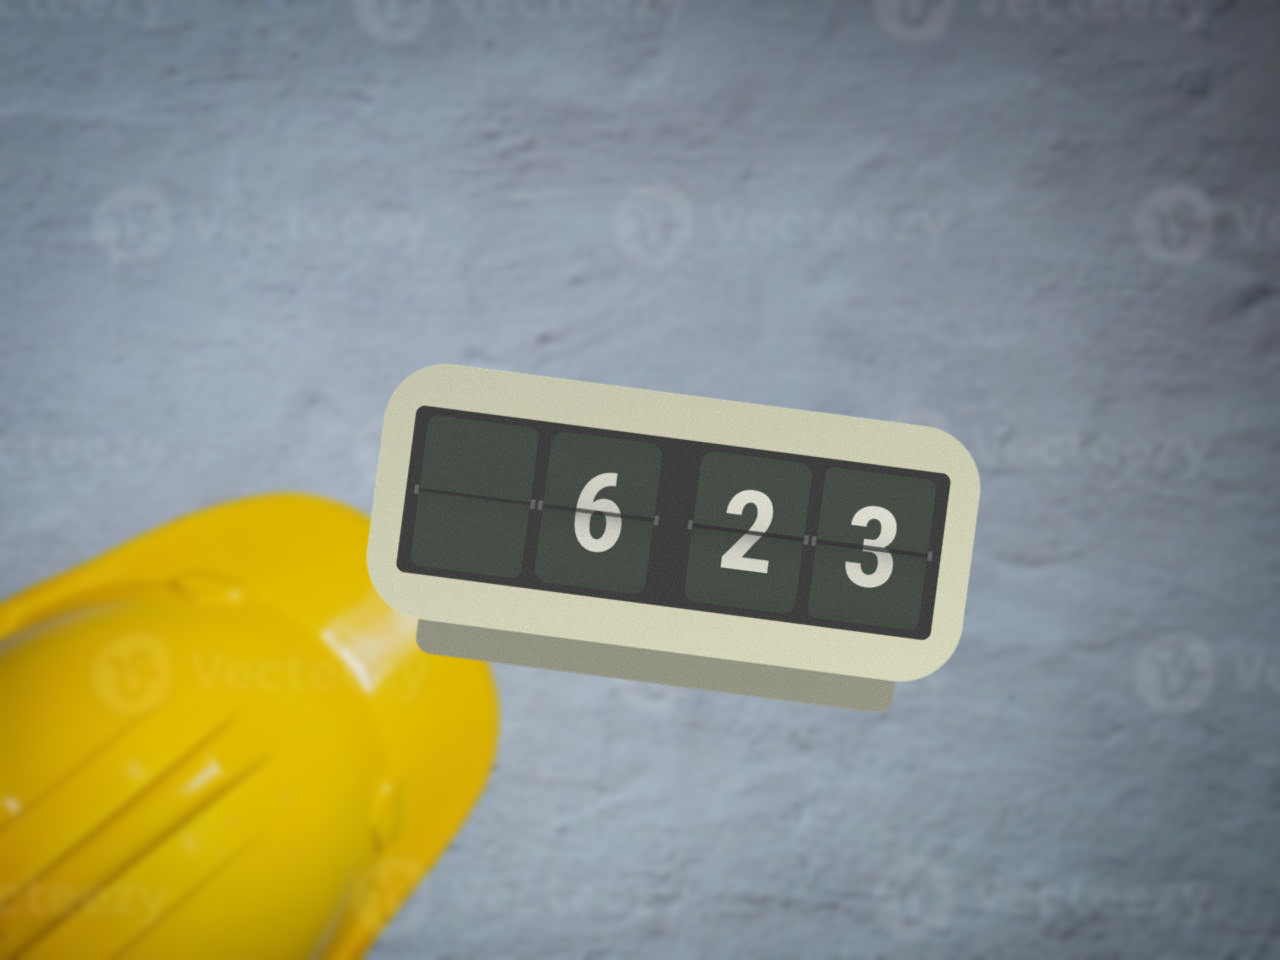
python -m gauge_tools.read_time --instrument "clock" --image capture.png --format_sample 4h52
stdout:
6h23
